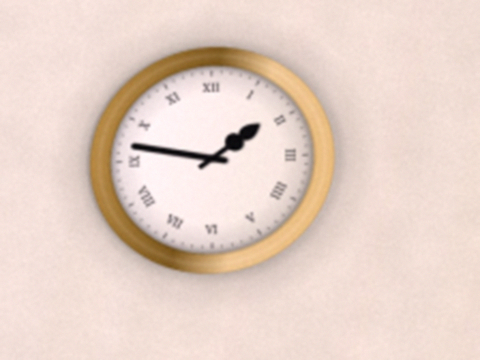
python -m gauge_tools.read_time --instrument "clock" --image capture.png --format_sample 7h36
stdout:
1h47
